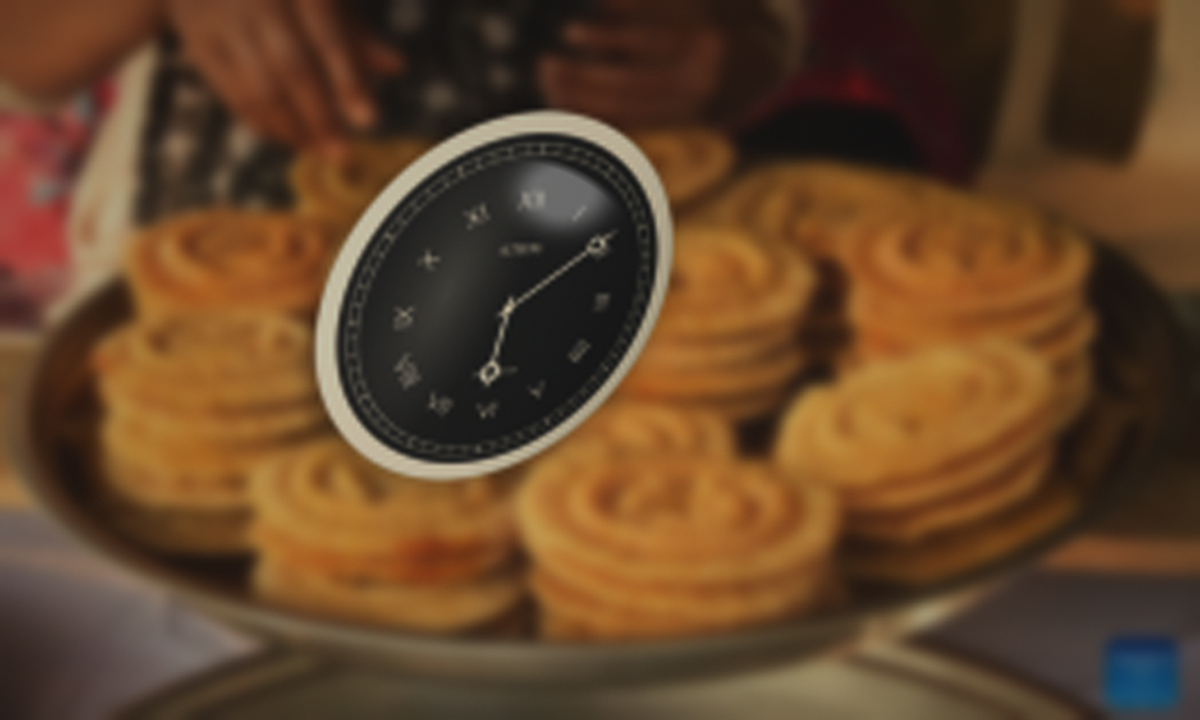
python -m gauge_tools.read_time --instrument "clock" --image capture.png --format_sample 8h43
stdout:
6h09
